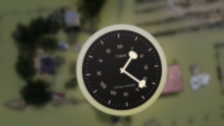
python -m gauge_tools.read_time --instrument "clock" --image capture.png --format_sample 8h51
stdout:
1h22
